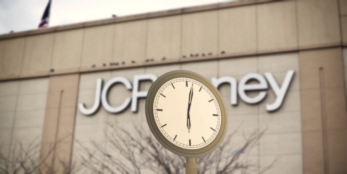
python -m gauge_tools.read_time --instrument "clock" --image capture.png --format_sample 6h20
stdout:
6h02
